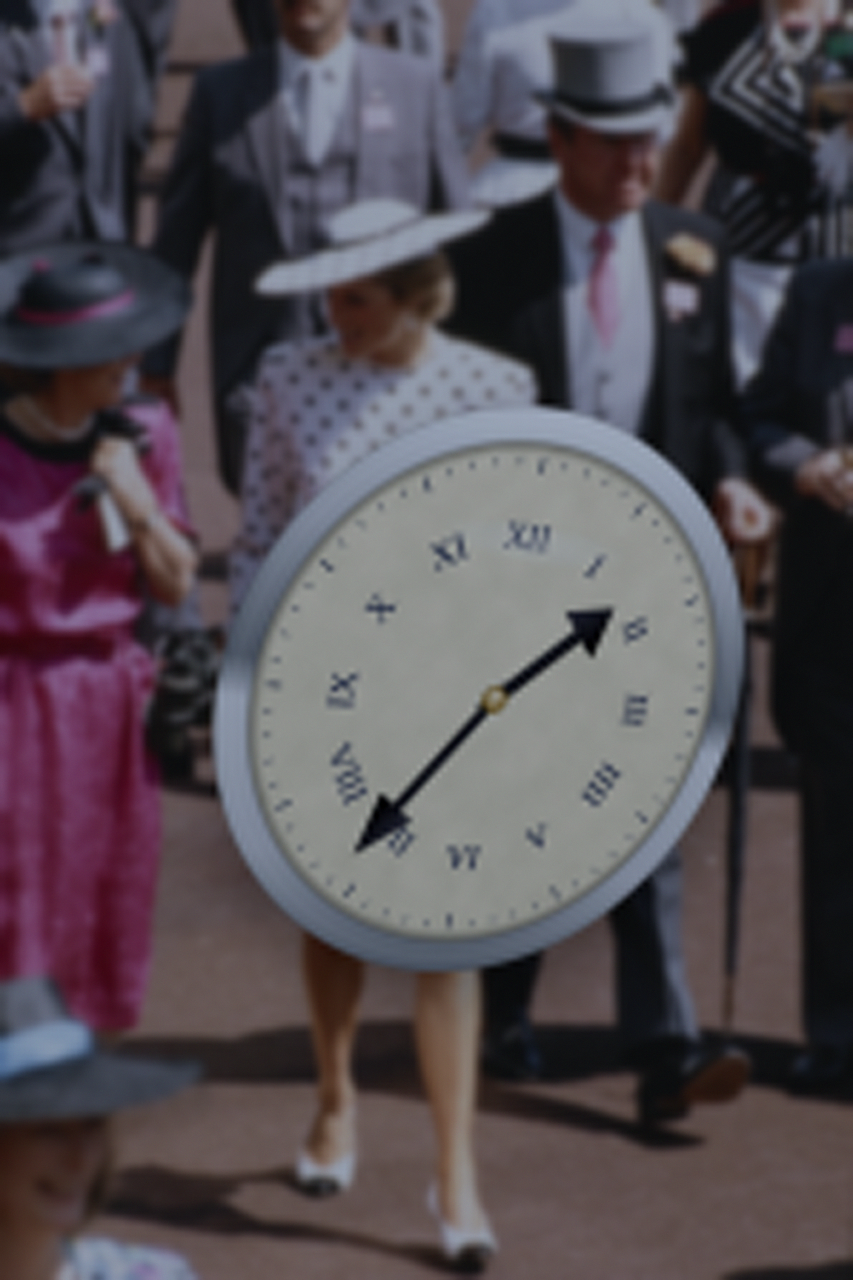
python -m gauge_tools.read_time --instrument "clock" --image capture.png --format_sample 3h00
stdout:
1h36
